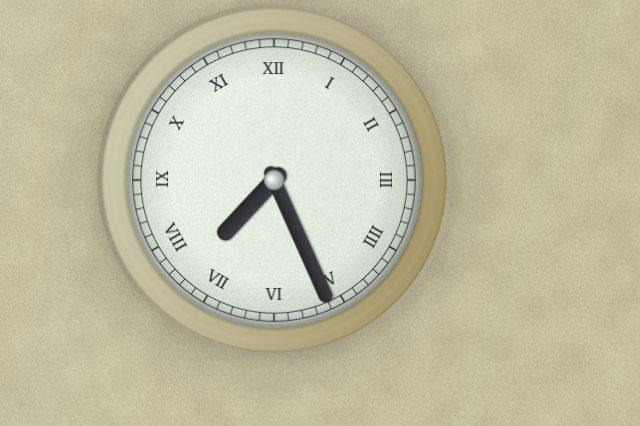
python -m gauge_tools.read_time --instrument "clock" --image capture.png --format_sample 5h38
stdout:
7h26
